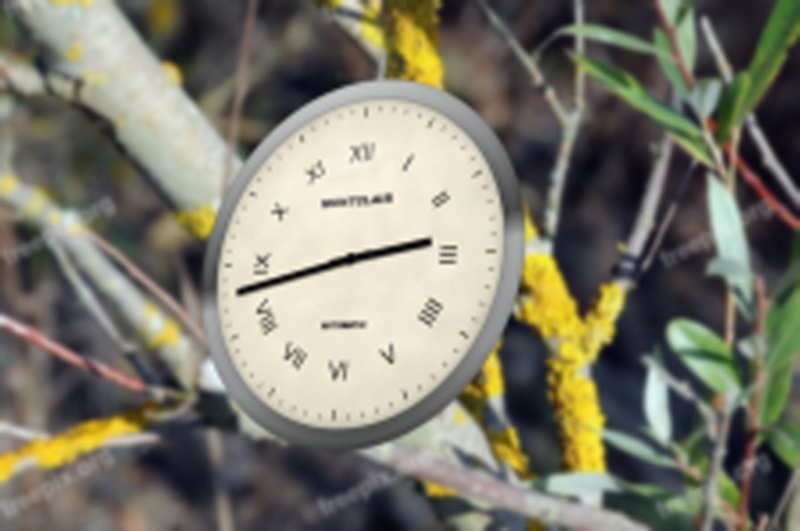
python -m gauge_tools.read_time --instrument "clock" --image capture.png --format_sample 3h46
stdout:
2h43
